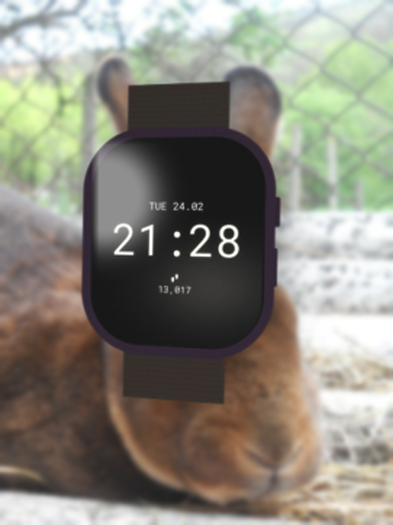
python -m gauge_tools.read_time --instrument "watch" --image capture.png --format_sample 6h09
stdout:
21h28
